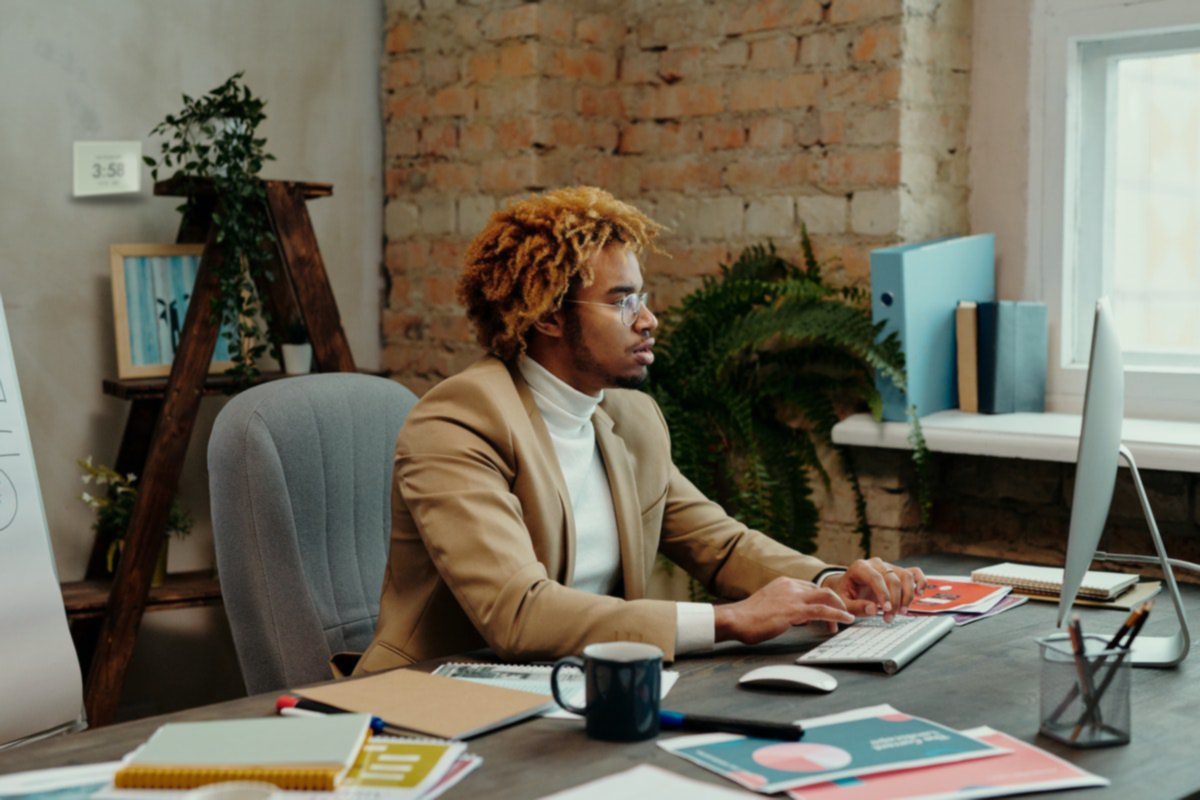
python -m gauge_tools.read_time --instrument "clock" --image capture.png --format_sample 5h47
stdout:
3h58
